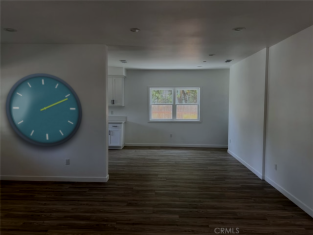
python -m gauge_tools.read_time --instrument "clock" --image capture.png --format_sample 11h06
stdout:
2h11
